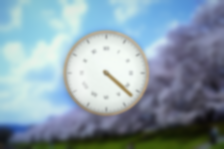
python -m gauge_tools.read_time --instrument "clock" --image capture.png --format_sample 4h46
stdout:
4h22
